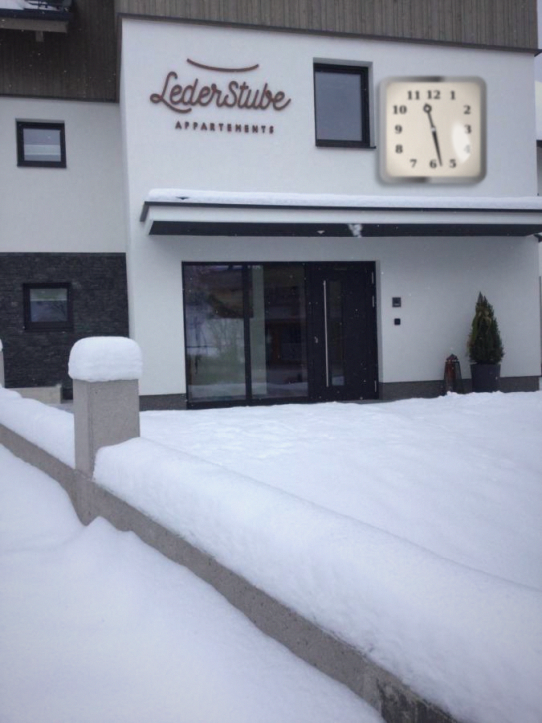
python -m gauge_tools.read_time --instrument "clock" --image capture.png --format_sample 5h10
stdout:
11h28
